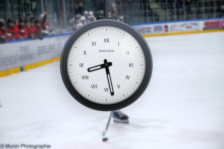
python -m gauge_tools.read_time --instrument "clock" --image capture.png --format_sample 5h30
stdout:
8h28
